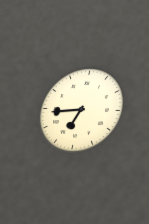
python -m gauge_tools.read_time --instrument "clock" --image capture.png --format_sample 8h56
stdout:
6h44
